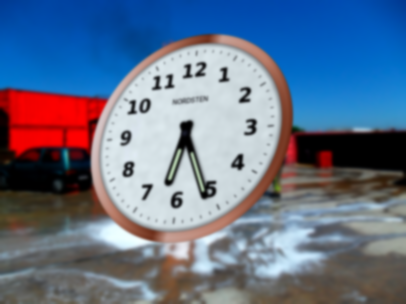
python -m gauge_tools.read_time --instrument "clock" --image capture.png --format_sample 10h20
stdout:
6h26
